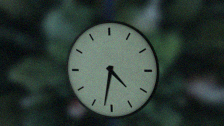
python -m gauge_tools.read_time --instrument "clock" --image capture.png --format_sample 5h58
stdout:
4h32
